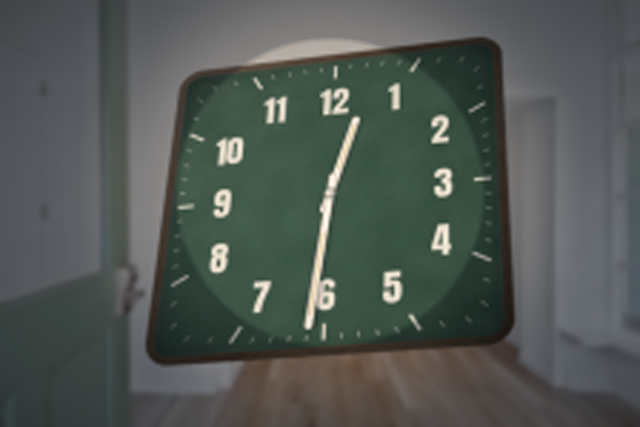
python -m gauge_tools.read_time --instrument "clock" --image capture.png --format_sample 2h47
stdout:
12h31
